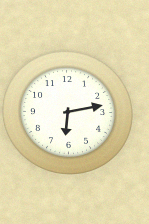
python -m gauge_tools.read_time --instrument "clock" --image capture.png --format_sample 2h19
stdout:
6h13
